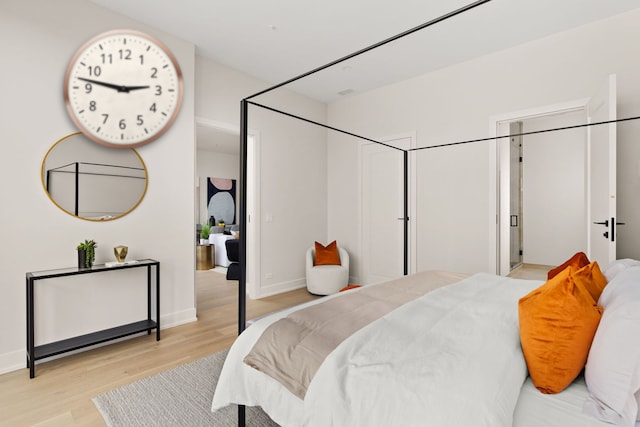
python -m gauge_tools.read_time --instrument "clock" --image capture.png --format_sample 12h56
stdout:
2h47
